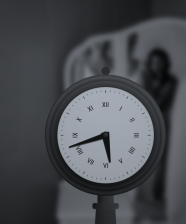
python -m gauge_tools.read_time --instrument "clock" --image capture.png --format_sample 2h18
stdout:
5h42
